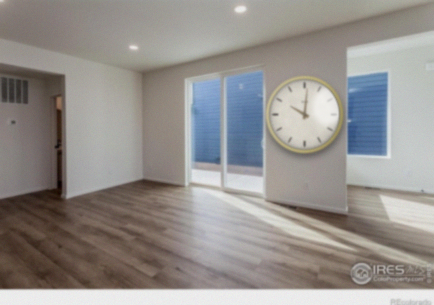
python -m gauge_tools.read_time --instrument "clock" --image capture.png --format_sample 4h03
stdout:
10h01
